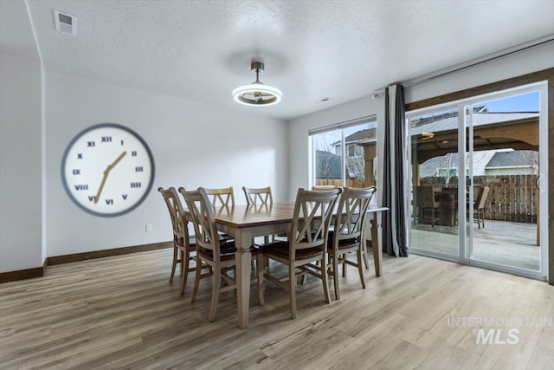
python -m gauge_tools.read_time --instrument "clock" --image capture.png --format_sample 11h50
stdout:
1h34
